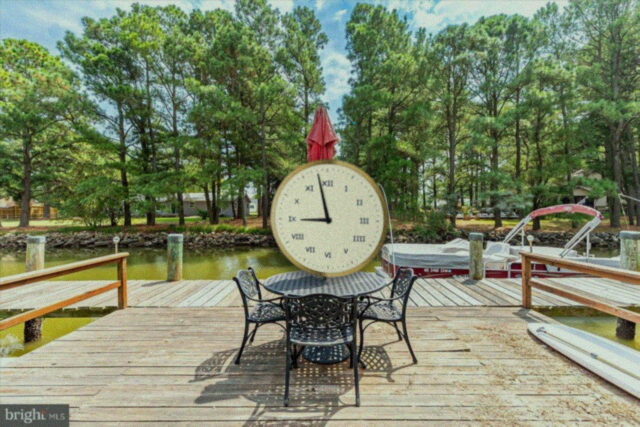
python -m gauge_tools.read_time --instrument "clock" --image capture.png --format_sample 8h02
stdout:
8h58
